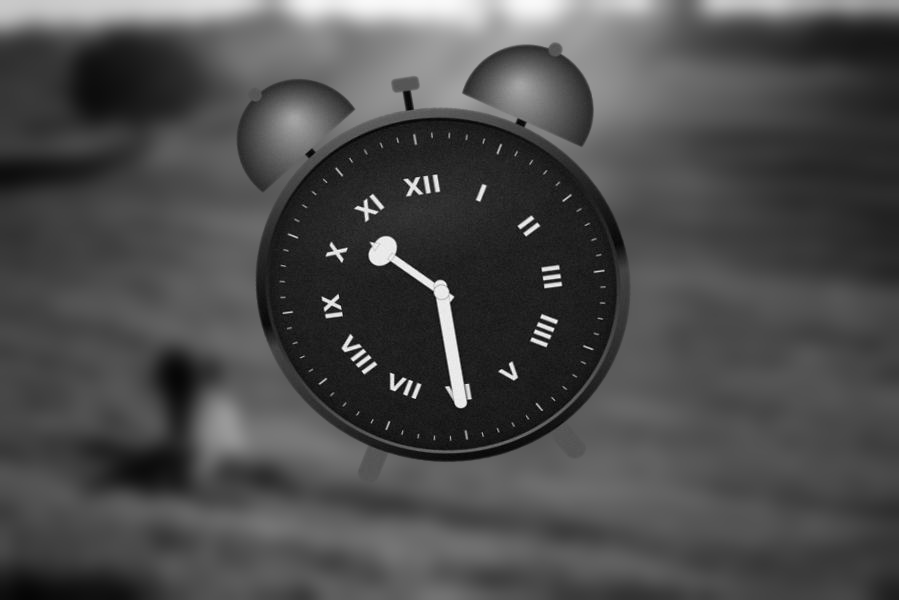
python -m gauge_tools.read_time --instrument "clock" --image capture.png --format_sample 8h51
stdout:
10h30
